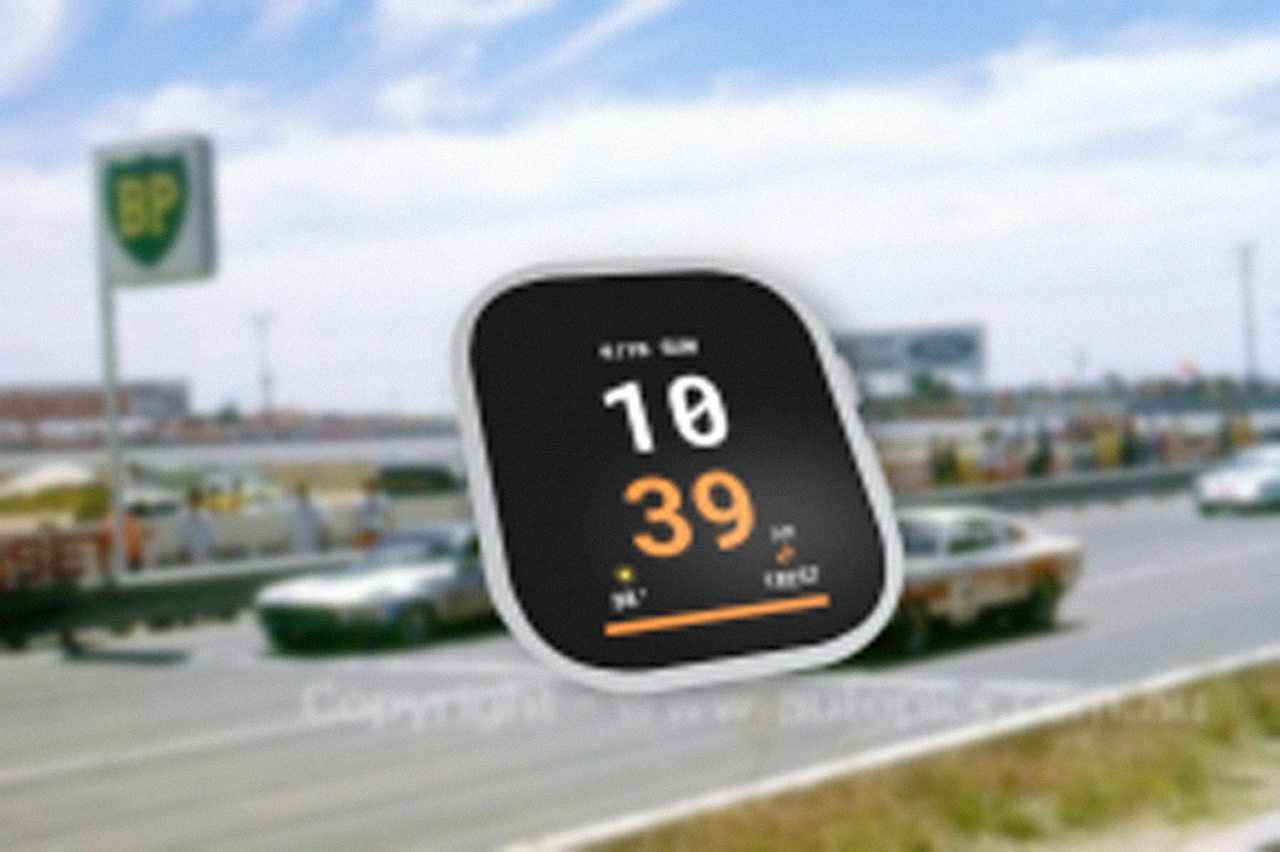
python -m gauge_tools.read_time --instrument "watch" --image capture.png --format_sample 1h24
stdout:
10h39
